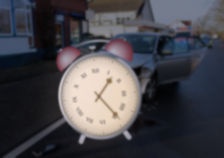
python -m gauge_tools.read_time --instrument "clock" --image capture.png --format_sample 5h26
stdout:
1h24
